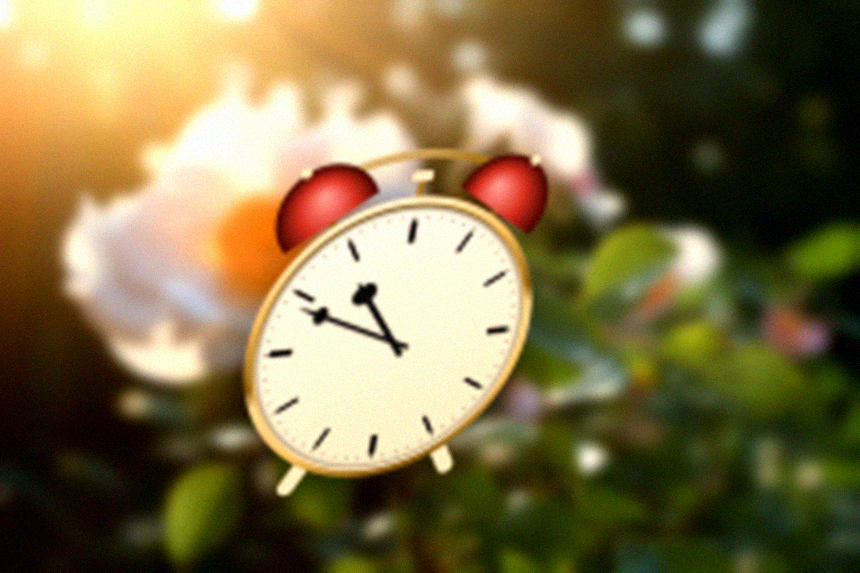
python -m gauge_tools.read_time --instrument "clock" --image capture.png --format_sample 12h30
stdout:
10h49
